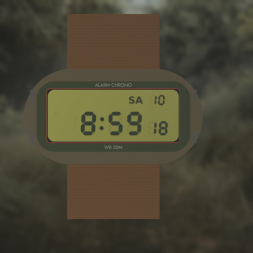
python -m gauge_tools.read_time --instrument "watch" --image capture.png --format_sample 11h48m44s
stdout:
8h59m18s
